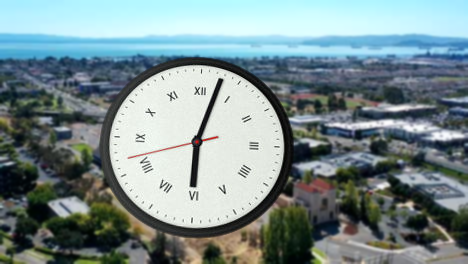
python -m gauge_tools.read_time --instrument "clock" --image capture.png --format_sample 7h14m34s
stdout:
6h02m42s
